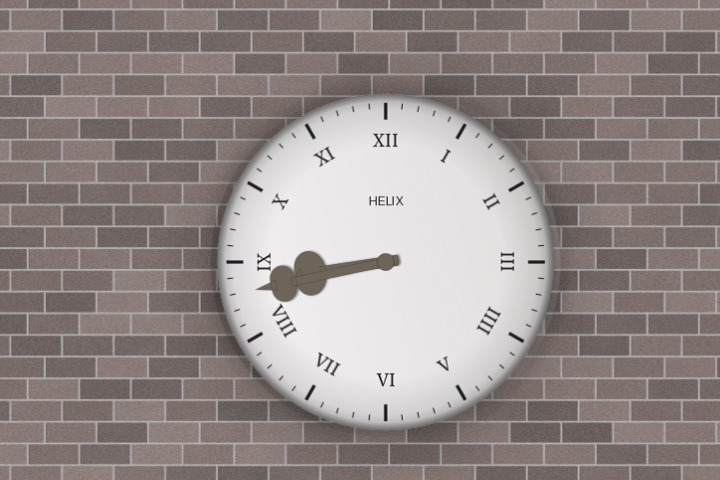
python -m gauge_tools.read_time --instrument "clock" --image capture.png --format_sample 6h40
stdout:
8h43
